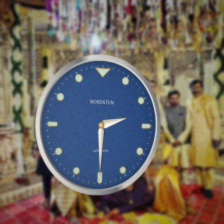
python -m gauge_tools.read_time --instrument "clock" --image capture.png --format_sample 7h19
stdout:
2h30
